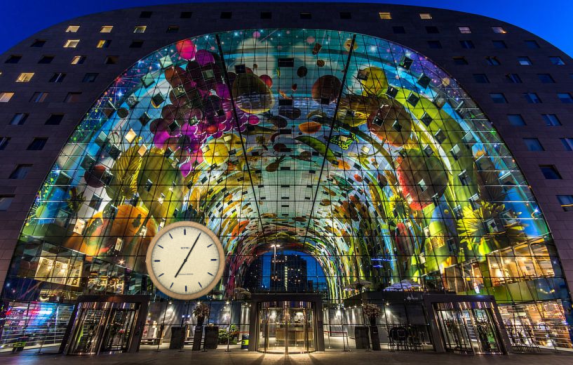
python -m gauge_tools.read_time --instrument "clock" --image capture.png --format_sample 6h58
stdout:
7h05
